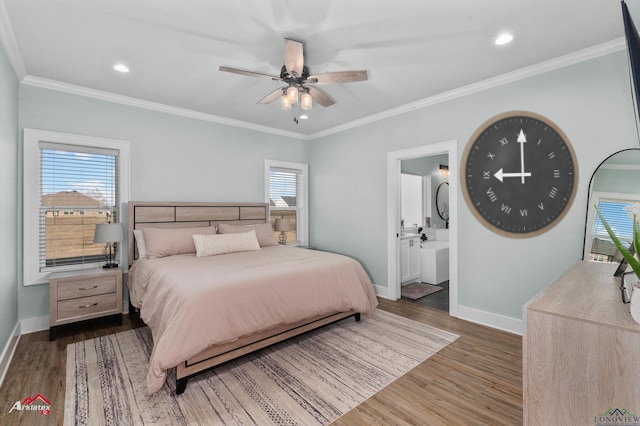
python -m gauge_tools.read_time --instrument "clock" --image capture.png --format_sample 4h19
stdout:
9h00
